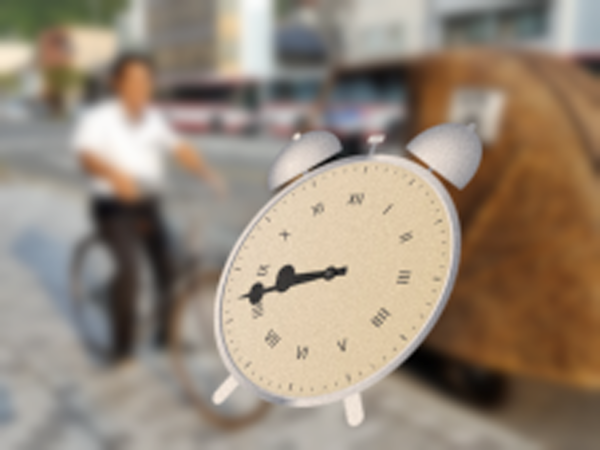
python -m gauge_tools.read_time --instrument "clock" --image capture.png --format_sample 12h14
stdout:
8h42
